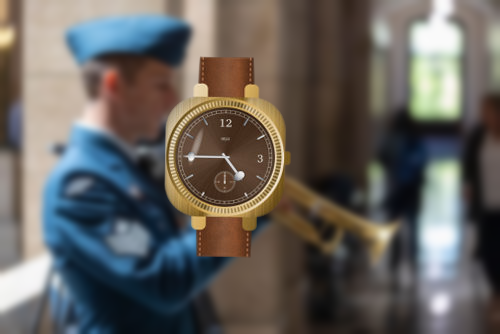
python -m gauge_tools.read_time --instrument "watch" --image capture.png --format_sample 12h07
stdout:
4h45
